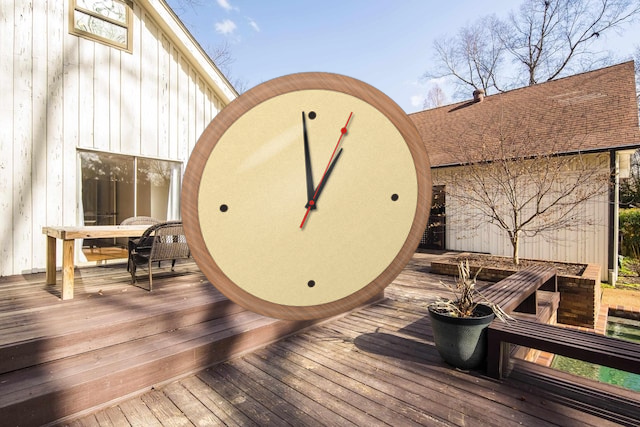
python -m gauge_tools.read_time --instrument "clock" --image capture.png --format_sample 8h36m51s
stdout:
12h59m04s
